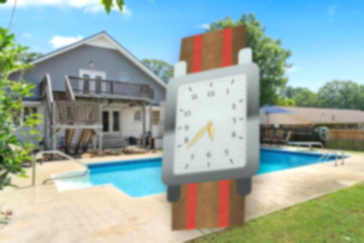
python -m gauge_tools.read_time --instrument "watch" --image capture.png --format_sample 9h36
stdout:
5h38
